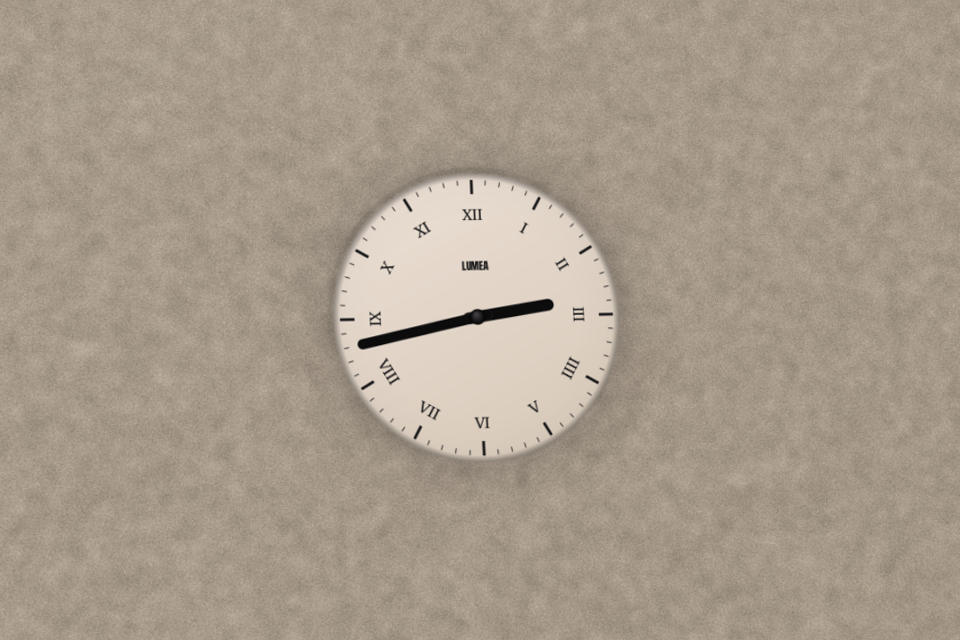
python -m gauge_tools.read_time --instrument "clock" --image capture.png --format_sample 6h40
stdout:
2h43
